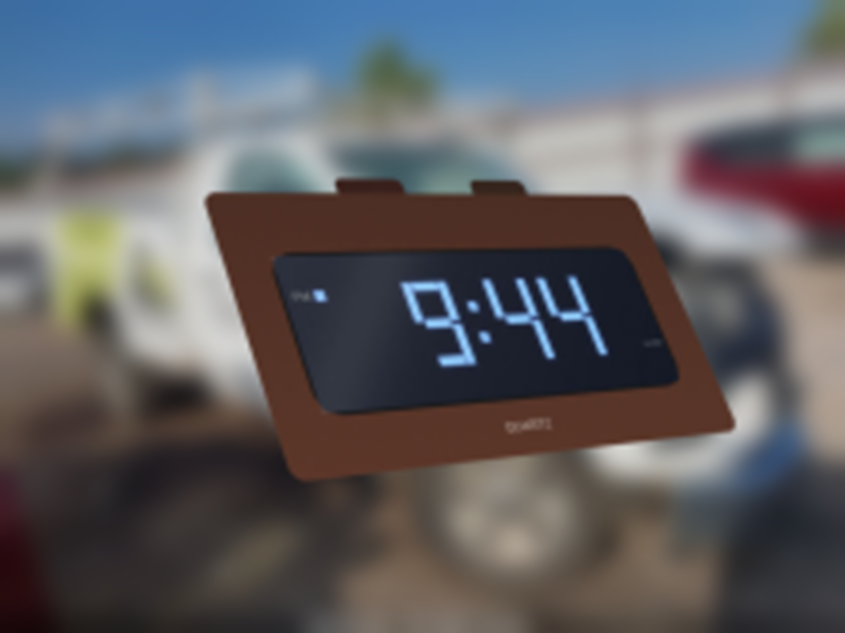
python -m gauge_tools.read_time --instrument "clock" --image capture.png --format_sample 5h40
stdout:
9h44
